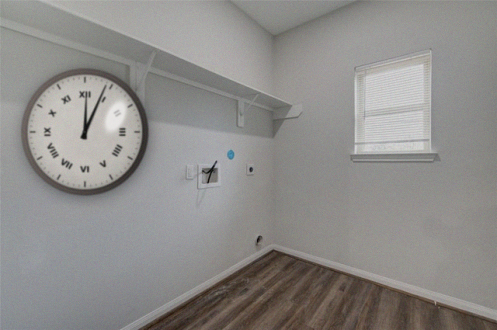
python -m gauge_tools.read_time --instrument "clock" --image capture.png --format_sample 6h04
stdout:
12h04
